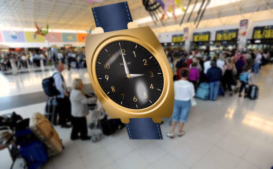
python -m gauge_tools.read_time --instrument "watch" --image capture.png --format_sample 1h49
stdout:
3h00
